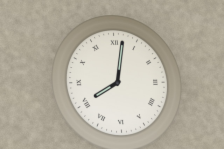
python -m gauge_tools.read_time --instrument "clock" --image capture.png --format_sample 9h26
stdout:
8h02
